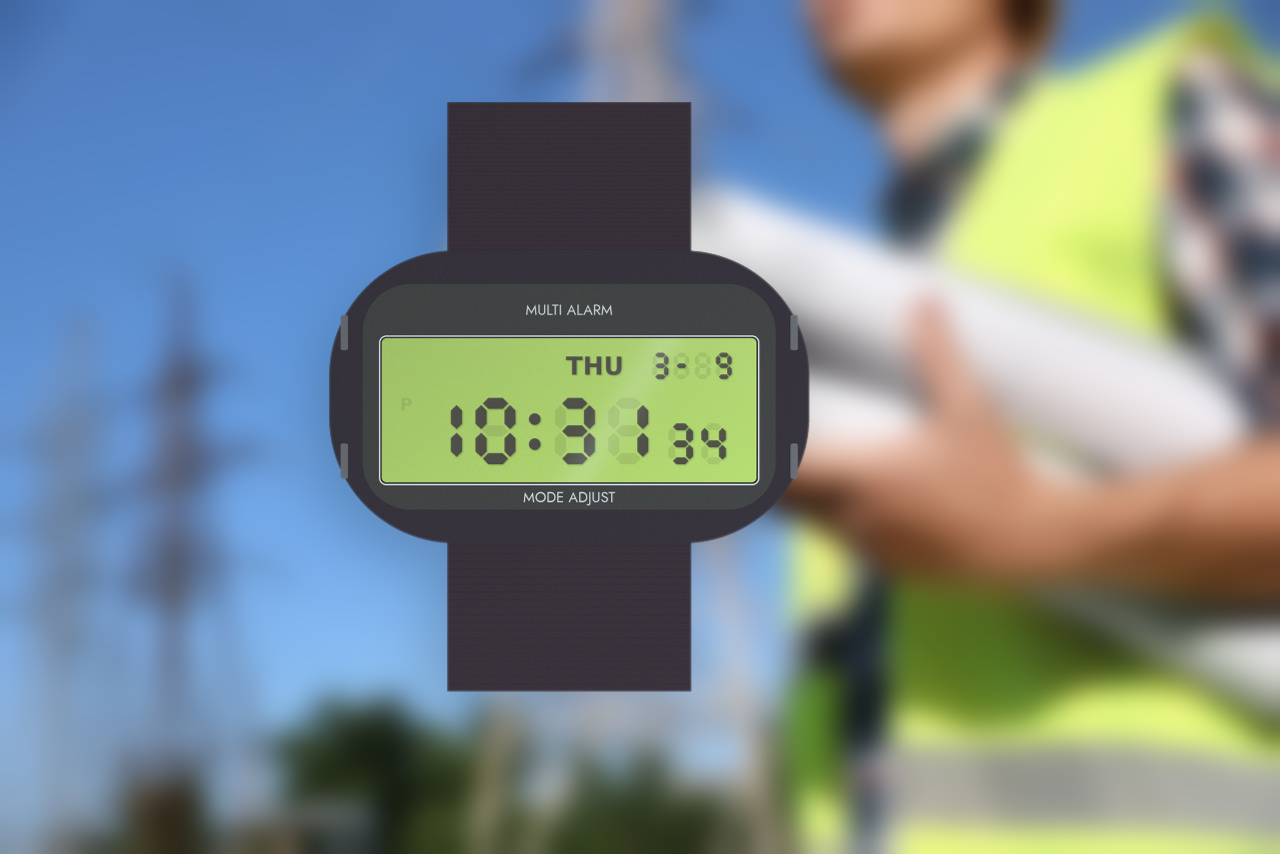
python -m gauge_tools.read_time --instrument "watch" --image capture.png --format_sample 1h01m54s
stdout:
10h31m34s
